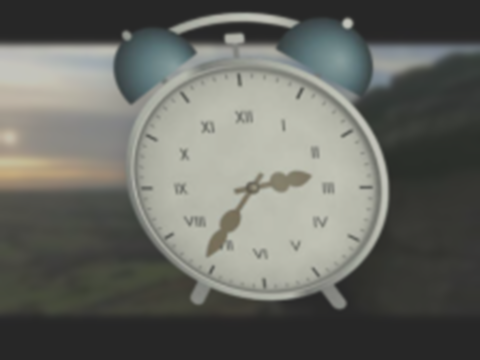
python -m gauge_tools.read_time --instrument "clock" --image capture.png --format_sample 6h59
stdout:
2h36
